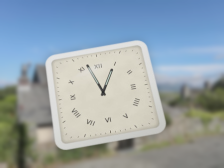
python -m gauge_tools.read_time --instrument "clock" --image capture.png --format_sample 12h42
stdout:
12h57
